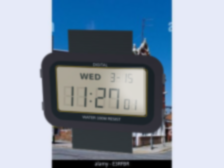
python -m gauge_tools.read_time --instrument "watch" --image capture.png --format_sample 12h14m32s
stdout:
11h27m01s
